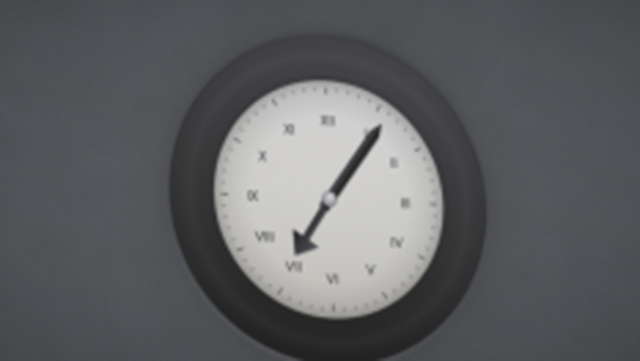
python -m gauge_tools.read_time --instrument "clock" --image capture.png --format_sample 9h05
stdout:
7h06
